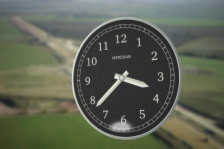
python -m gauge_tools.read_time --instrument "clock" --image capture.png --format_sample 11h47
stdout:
3h38
